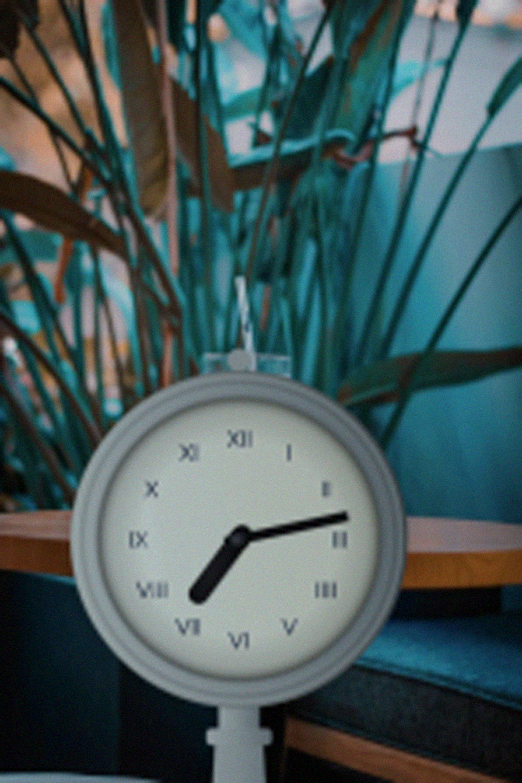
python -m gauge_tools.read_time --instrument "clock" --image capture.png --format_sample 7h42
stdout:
7h13
